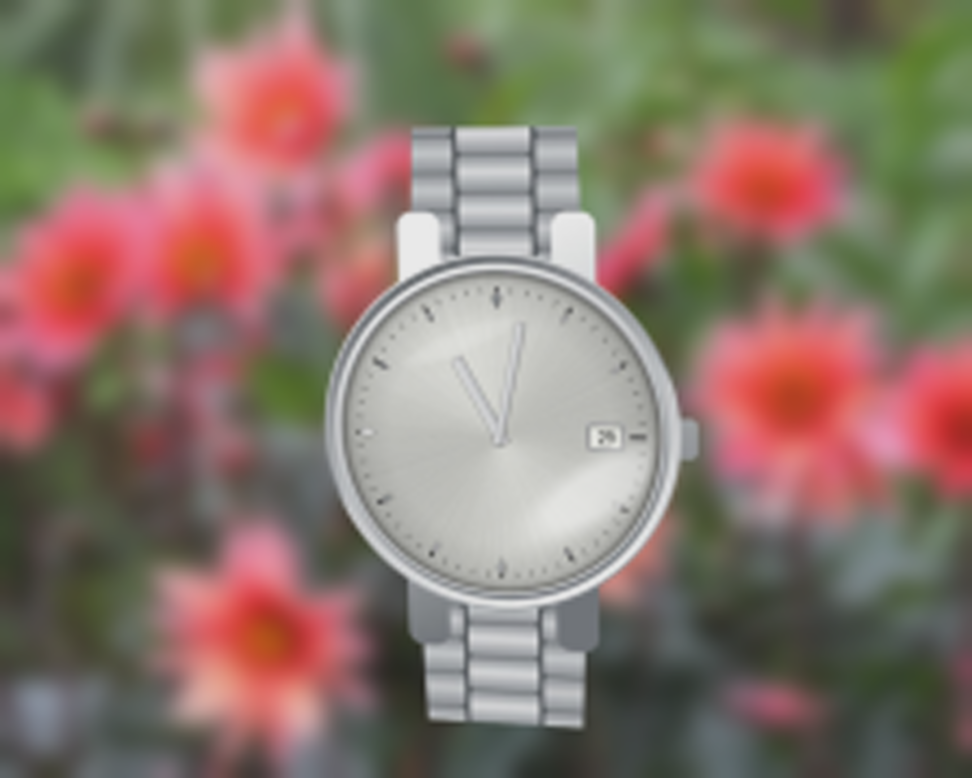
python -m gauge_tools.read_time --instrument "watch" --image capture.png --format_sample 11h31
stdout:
11h02
